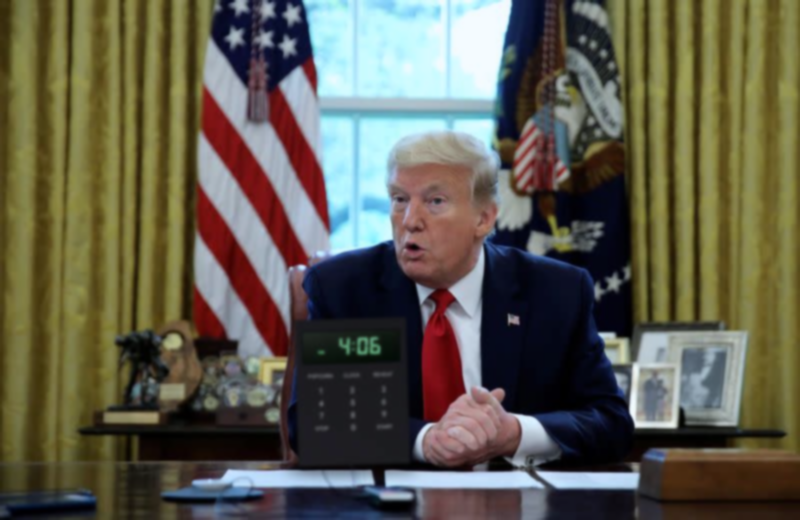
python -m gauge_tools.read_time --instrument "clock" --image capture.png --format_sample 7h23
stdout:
4h06
